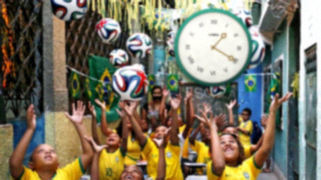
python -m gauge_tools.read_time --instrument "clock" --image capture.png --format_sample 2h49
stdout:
1h20
